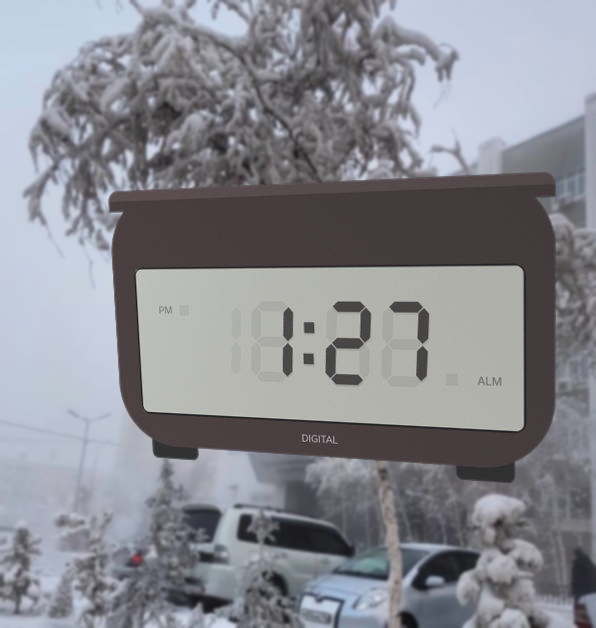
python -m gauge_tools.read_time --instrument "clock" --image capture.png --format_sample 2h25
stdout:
1h27
